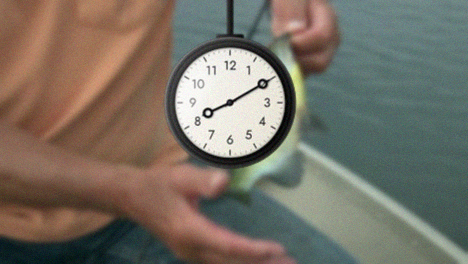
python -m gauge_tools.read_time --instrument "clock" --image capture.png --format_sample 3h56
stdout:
8h10
